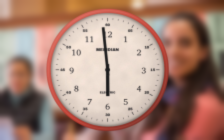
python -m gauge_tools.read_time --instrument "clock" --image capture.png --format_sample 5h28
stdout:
5h59
